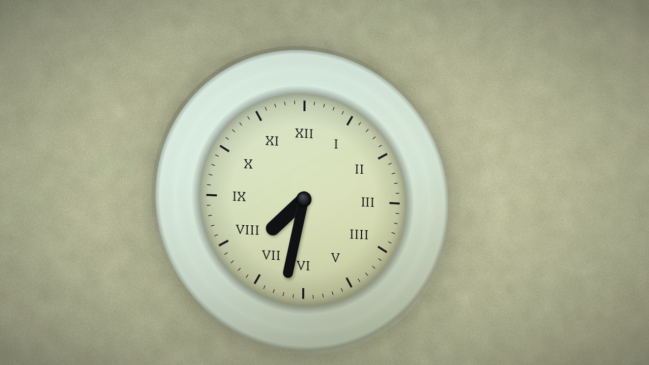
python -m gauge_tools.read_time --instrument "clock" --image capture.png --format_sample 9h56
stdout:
7h32
